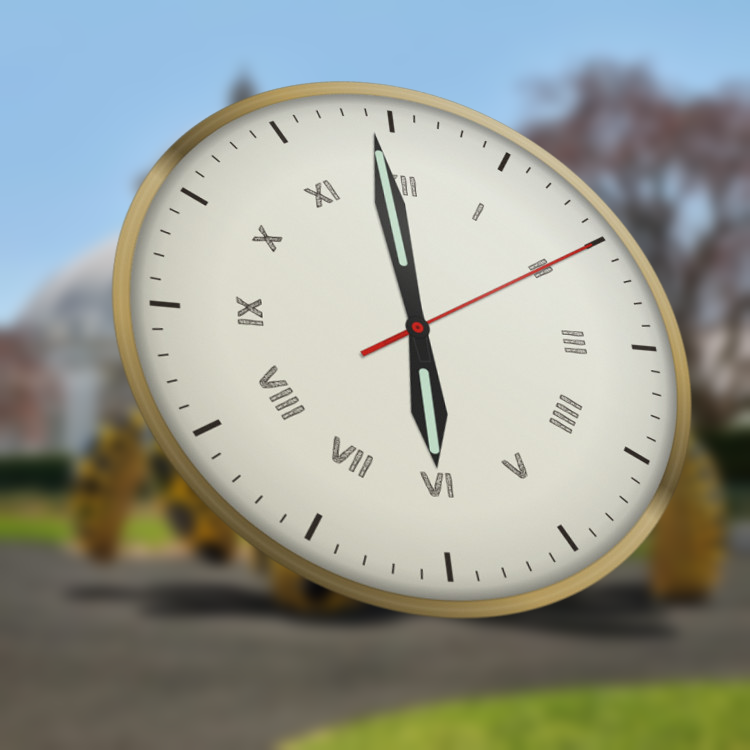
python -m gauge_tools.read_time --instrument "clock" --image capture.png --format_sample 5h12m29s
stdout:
5h59m10s
